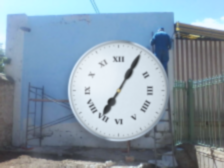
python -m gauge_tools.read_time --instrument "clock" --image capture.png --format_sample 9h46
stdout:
7h05
